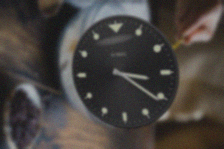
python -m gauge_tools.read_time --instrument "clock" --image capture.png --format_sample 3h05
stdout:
3h21
